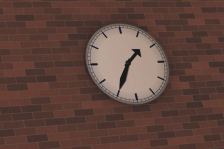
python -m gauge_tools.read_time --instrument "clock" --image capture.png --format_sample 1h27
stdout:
1h35
